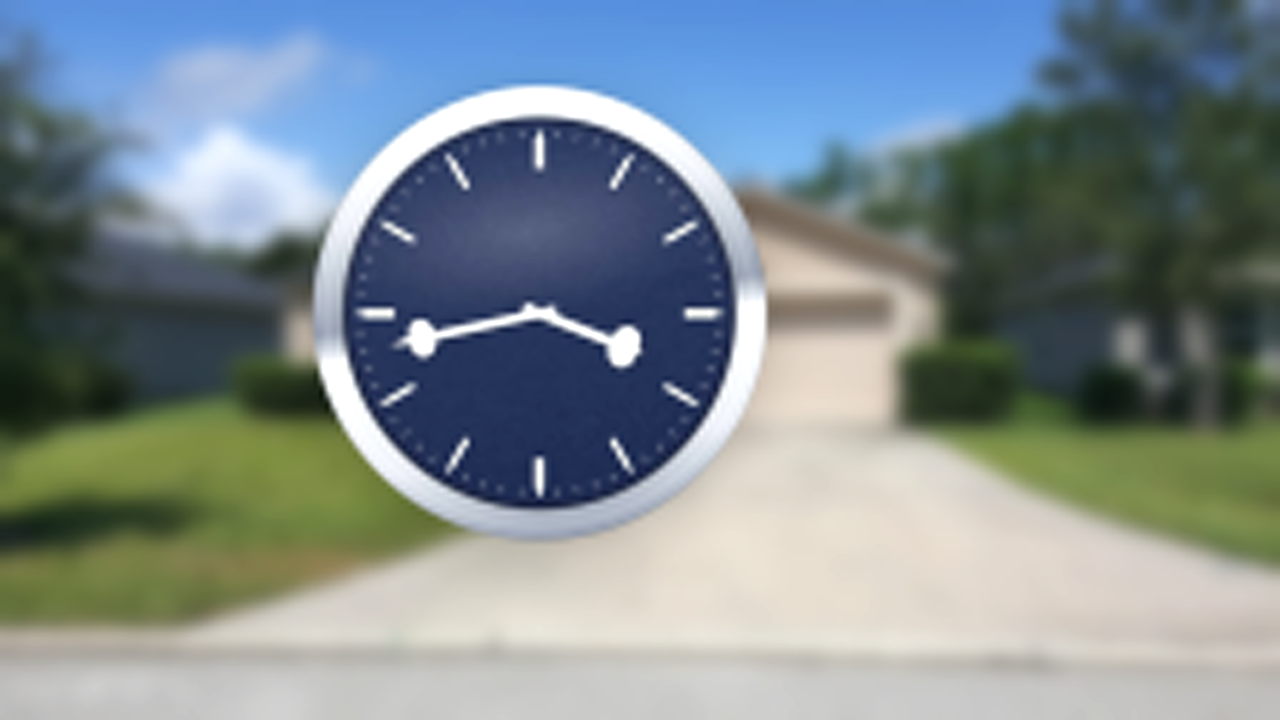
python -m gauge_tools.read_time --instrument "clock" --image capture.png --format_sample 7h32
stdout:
3h43
